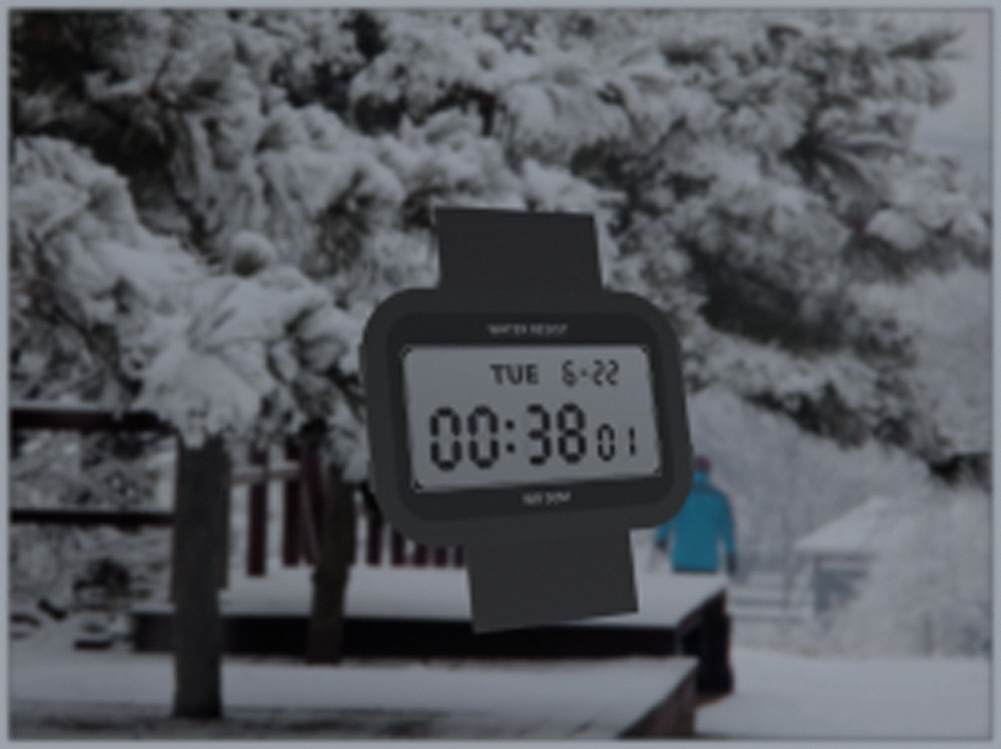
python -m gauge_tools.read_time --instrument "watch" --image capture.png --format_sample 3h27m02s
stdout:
0h38m01s
